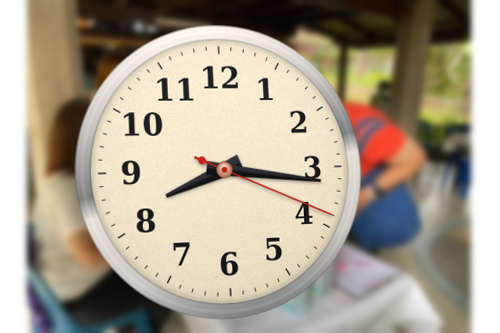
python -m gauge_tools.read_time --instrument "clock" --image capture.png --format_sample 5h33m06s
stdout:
8h16m19s
